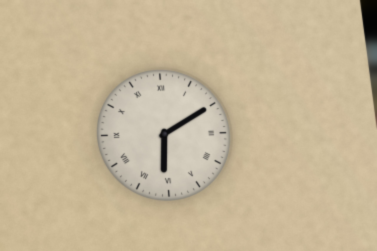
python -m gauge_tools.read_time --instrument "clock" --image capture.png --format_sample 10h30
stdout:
6h10
